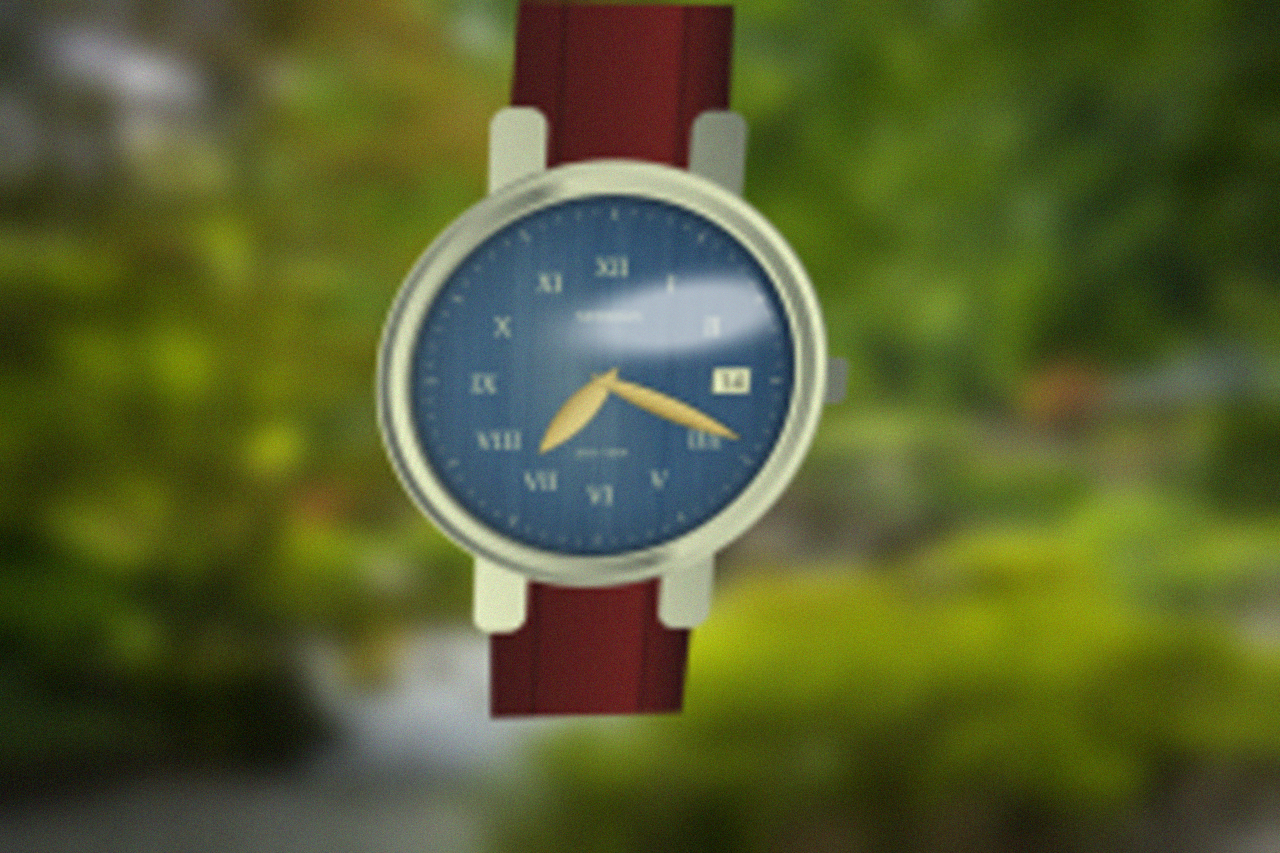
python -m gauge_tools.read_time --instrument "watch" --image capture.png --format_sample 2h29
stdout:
7h19
